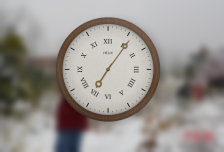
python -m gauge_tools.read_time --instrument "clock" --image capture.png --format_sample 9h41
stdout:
7h06
